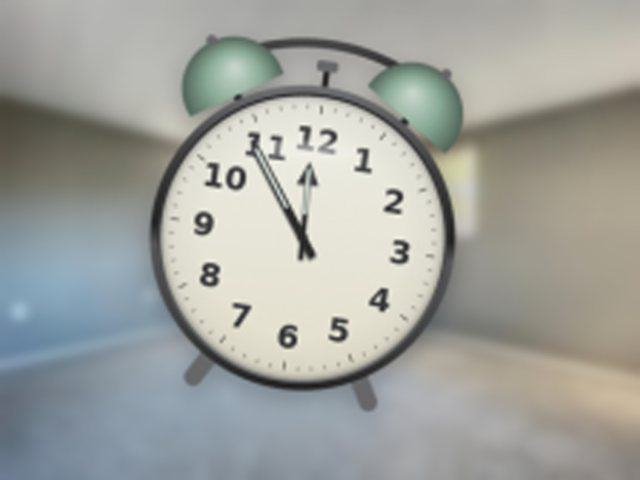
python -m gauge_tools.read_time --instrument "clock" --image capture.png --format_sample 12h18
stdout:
11h54
